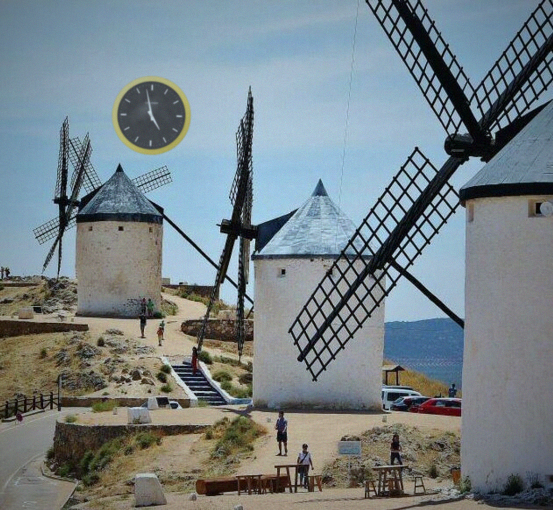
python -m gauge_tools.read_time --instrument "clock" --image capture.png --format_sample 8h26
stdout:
4h58
